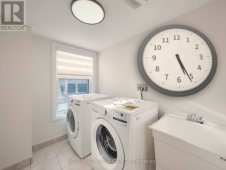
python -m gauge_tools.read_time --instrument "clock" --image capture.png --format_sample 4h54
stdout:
5h26
